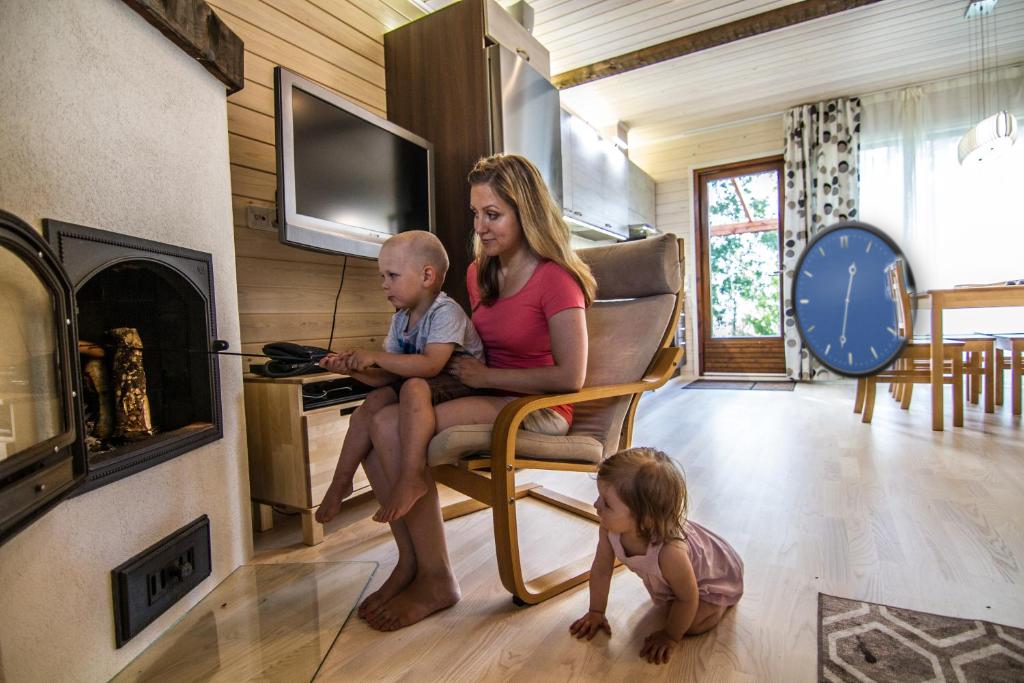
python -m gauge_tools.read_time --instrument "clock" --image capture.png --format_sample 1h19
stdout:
12h32
